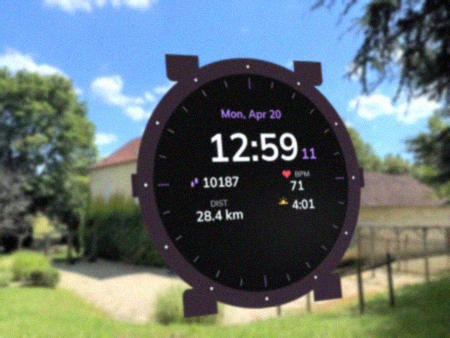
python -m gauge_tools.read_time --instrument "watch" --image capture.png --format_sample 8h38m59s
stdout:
12h59m11s
